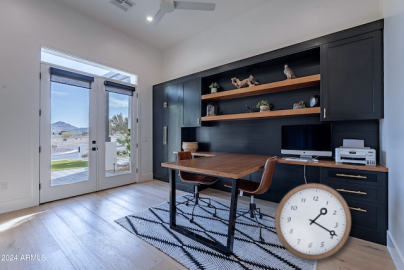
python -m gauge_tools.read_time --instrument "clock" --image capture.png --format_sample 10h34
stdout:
1h19
